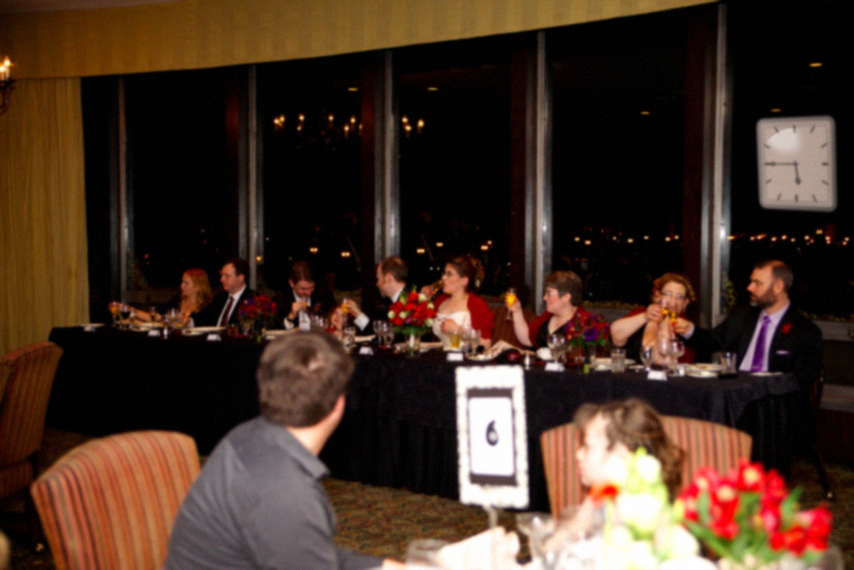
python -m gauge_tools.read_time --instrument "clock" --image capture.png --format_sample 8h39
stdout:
5h45
